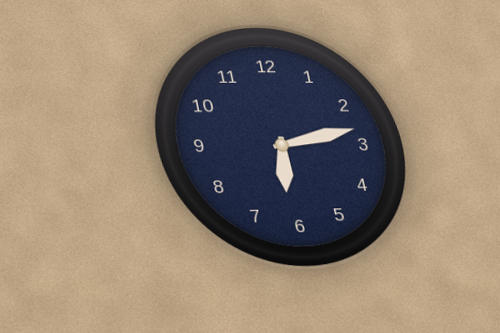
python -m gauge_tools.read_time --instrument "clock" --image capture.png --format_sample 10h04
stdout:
6h13
